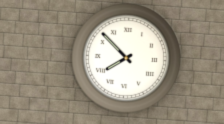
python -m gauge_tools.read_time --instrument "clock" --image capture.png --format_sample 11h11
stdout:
7h52
